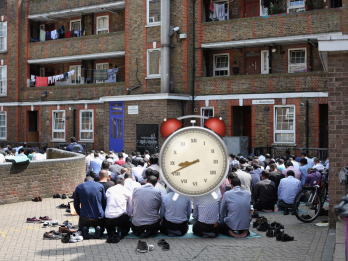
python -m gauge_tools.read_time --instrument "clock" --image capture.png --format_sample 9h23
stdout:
8h41
